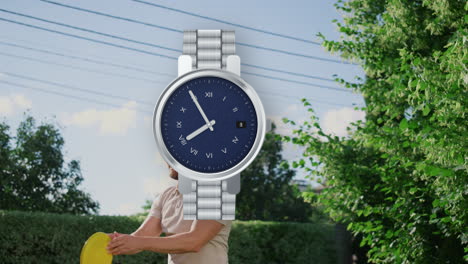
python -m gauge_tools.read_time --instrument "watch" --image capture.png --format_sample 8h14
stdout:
7h55
